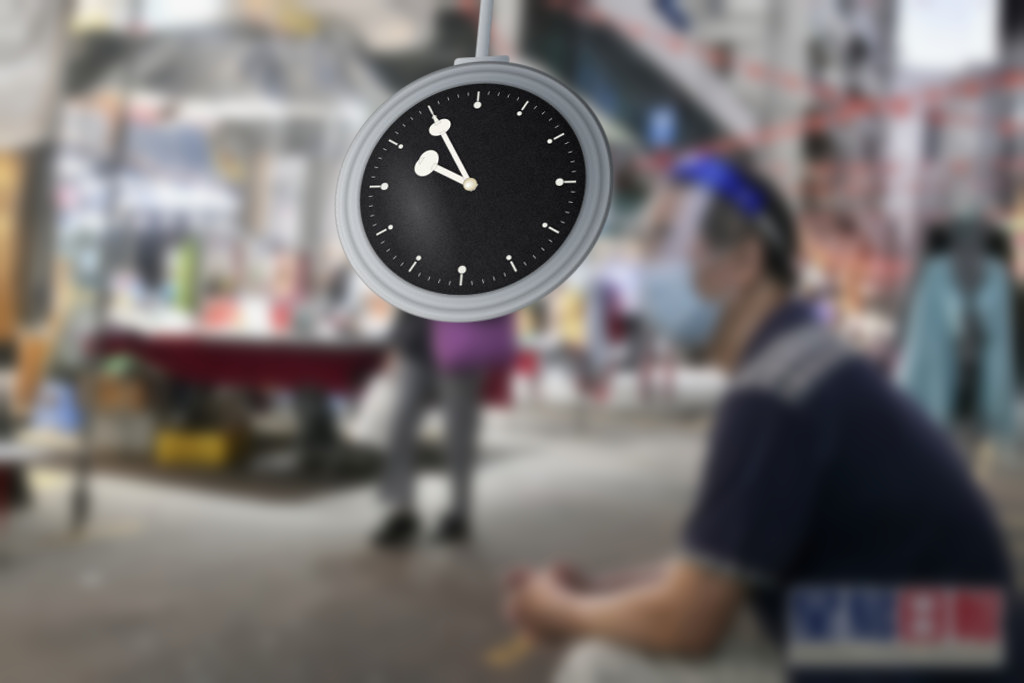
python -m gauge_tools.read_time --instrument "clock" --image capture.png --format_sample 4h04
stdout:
9h55
